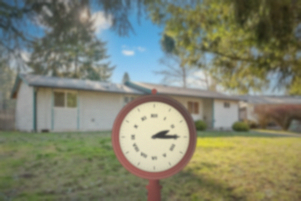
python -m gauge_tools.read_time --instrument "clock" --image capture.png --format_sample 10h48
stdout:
2h15
